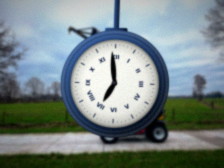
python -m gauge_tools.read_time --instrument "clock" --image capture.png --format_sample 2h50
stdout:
6h59
